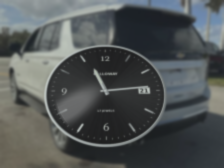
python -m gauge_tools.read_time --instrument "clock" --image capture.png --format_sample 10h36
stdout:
11h14
